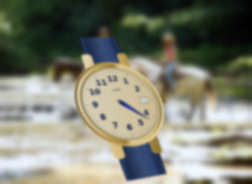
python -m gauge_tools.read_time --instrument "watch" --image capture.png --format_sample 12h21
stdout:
4h22
